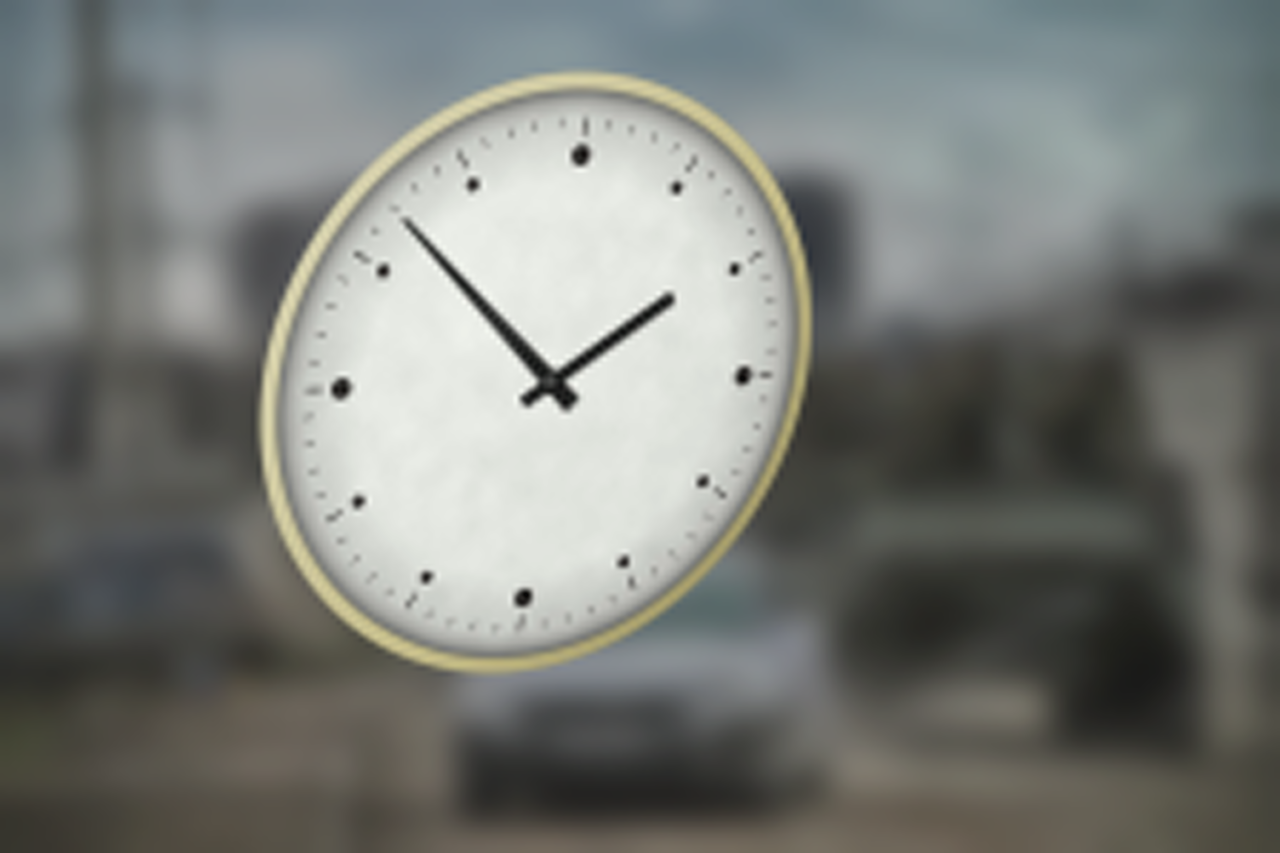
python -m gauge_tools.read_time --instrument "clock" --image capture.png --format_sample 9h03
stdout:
1h52
